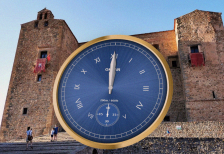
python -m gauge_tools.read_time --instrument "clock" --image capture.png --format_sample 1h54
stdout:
12h00
